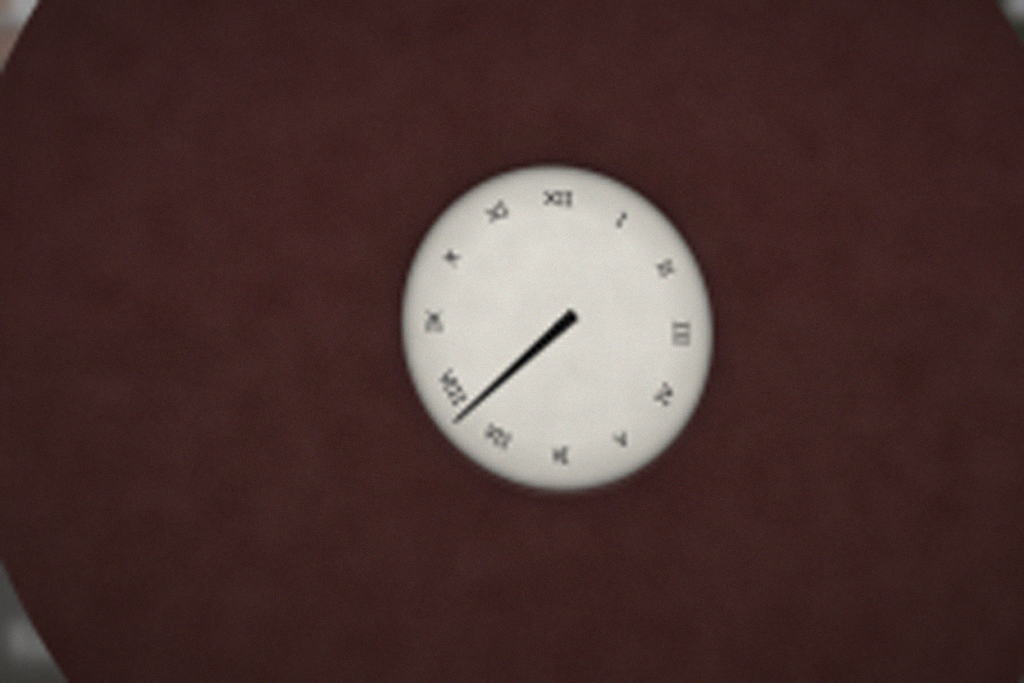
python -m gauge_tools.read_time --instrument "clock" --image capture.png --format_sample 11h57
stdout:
7h38
